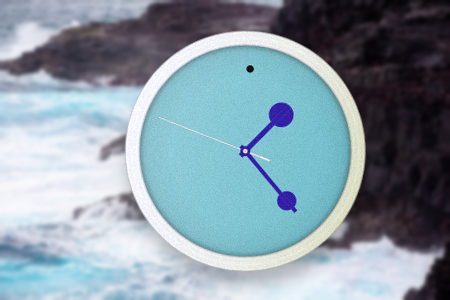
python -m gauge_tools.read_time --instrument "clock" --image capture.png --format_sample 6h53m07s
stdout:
1h22m48s
